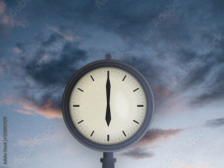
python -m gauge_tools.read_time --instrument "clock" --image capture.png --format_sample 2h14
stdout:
6h00
